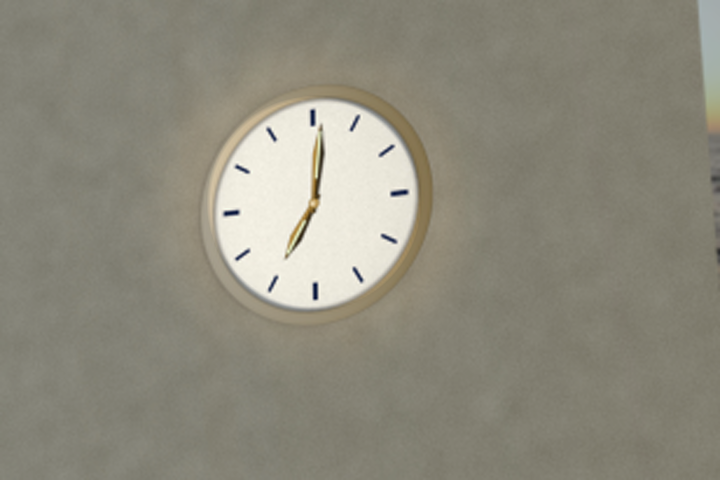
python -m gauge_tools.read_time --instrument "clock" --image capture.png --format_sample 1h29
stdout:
7h01
